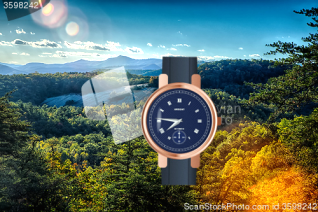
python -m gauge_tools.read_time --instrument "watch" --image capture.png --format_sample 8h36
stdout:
7h46
